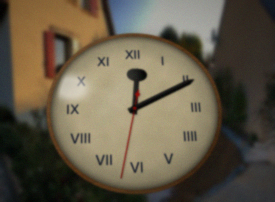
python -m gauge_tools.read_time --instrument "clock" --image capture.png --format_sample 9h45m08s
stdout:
12h10m32s
